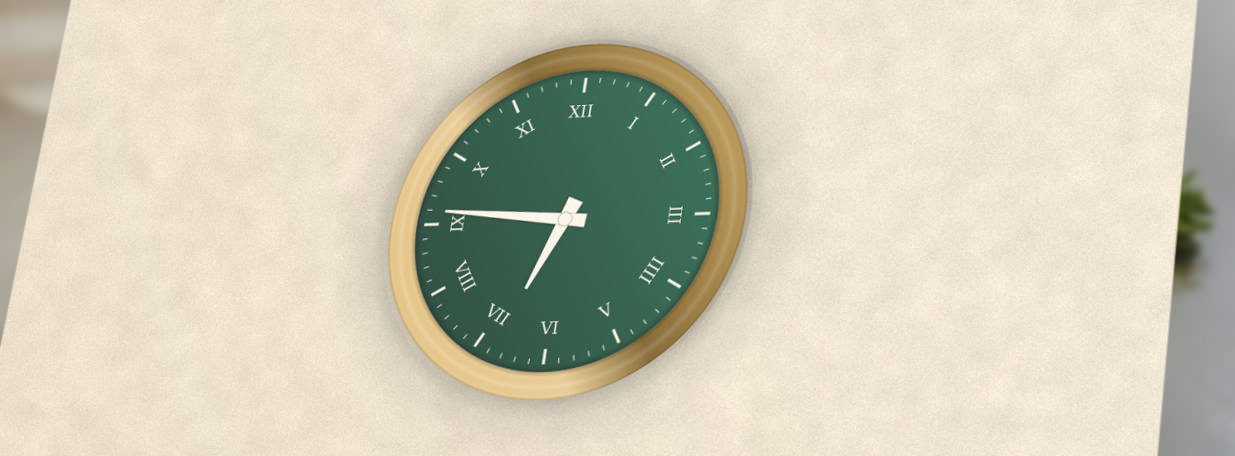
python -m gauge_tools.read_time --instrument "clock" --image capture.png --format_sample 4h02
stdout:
6h46
